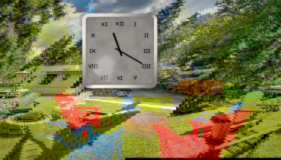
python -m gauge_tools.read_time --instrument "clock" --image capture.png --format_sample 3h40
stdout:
11h20
